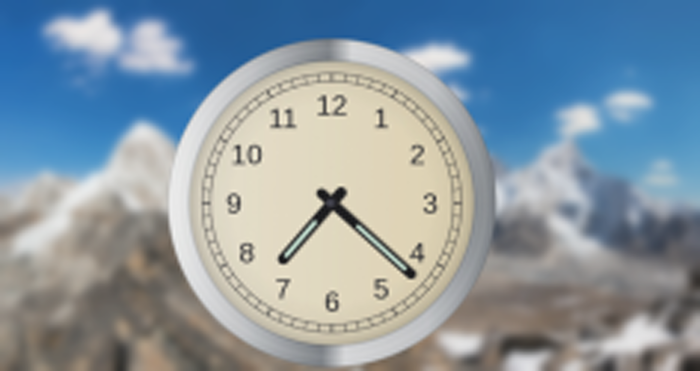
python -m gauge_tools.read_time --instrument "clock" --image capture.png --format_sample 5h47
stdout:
7h22
